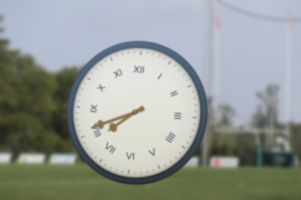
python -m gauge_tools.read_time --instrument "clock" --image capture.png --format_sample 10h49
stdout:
7h41
